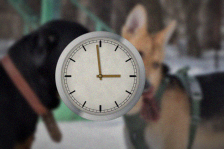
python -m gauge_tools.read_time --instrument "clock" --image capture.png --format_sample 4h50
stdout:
2h59
